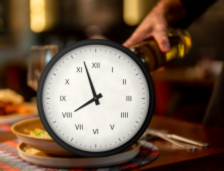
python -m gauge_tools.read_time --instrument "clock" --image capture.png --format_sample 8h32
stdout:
7h57
